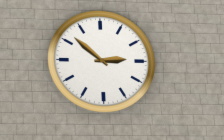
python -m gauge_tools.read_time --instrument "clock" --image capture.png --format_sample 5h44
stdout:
2h52
